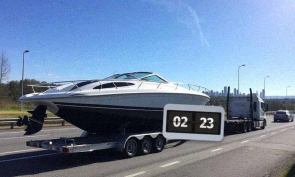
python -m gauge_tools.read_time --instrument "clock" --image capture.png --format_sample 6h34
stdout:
2h23
